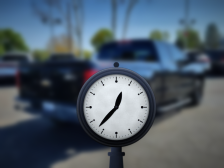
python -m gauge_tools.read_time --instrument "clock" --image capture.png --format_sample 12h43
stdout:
12h37
